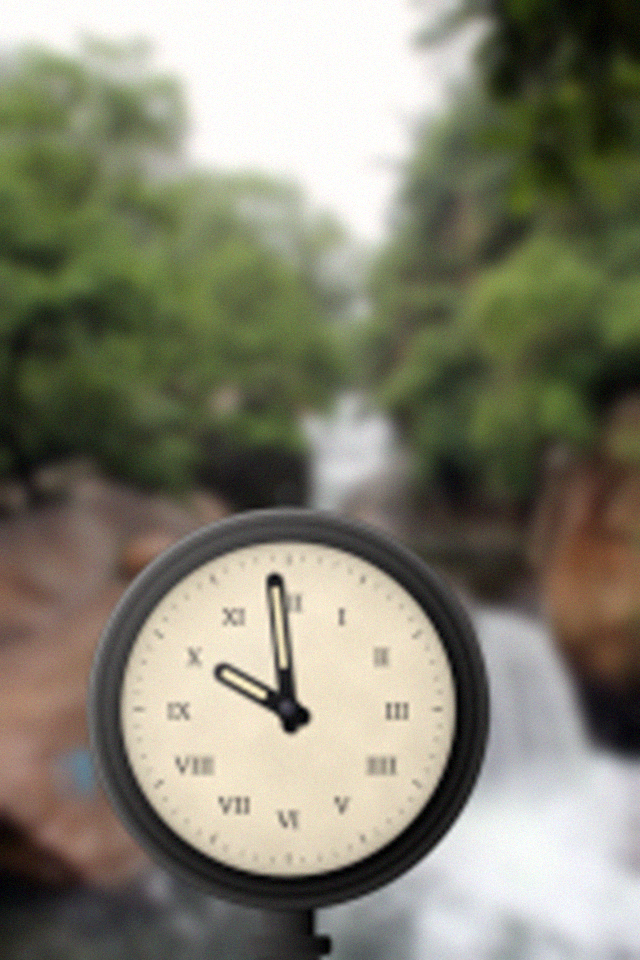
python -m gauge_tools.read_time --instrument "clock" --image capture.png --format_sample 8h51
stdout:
9h59
